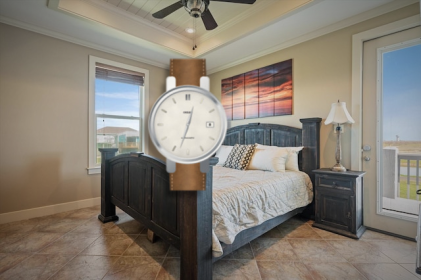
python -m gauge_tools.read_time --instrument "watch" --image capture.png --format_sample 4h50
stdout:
12h33
